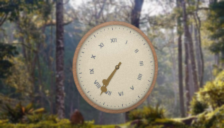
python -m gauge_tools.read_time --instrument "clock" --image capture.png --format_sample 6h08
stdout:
7h37
